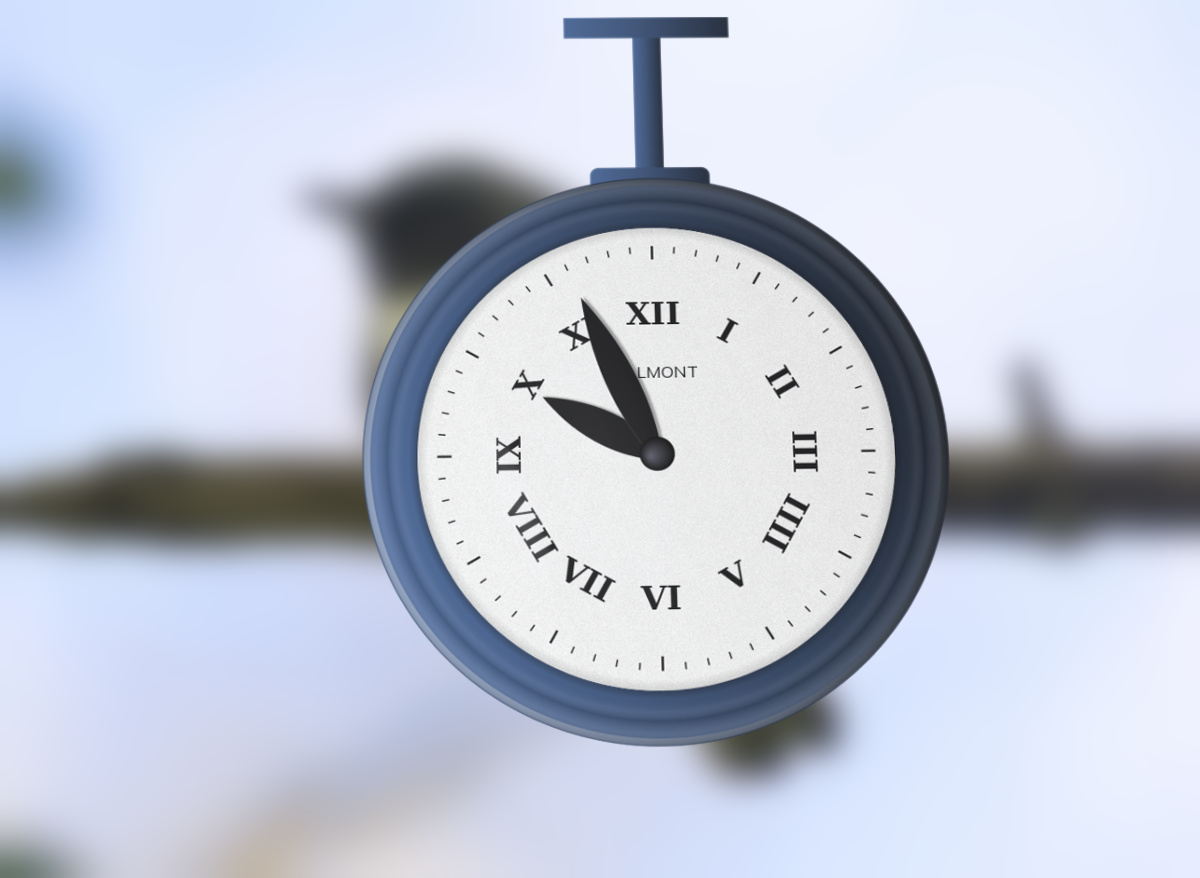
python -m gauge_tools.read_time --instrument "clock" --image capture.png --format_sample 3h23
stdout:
9h56
